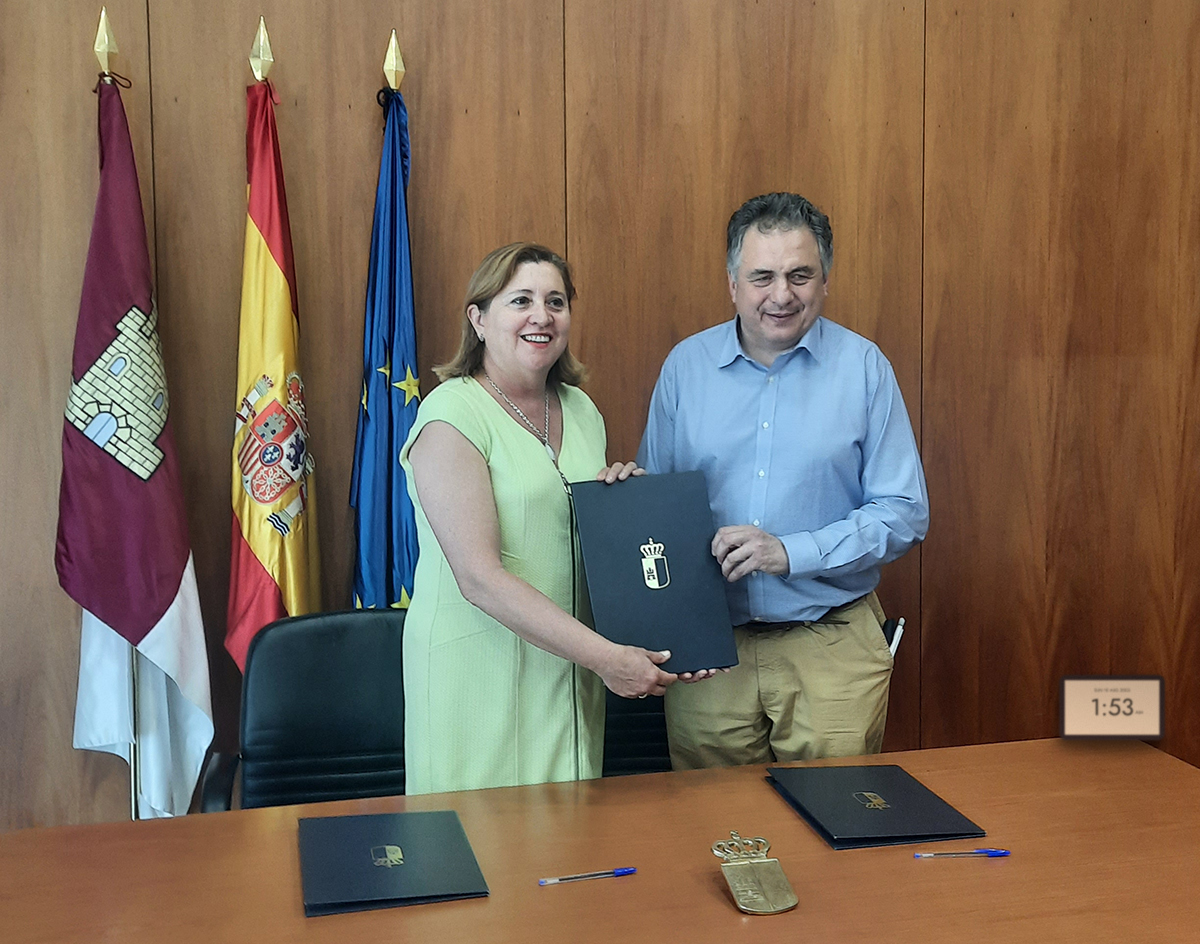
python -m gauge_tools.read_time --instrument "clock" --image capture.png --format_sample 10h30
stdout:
1h53
